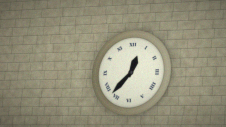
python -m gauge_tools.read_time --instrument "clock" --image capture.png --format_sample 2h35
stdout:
12h37
